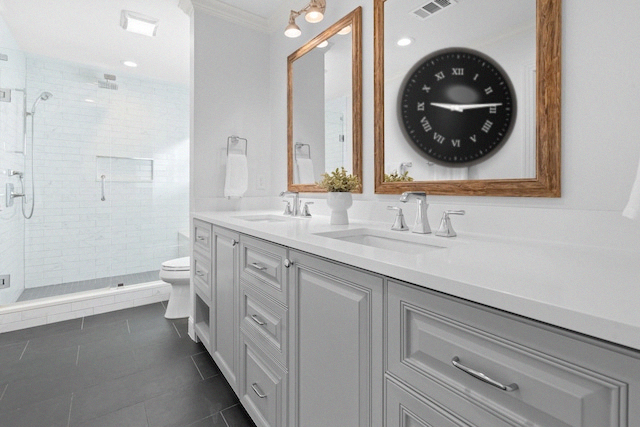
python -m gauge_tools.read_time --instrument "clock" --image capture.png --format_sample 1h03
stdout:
9h14
